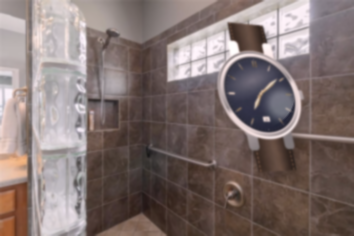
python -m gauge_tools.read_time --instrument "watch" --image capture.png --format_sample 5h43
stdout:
7h09
